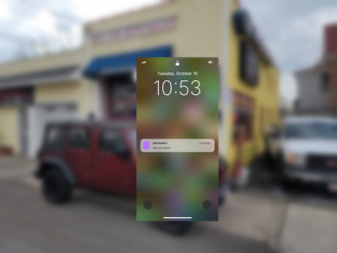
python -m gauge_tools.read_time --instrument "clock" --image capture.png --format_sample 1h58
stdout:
10h53
